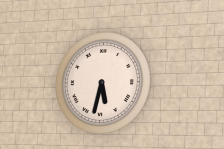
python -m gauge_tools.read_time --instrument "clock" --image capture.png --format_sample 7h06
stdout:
5h32
